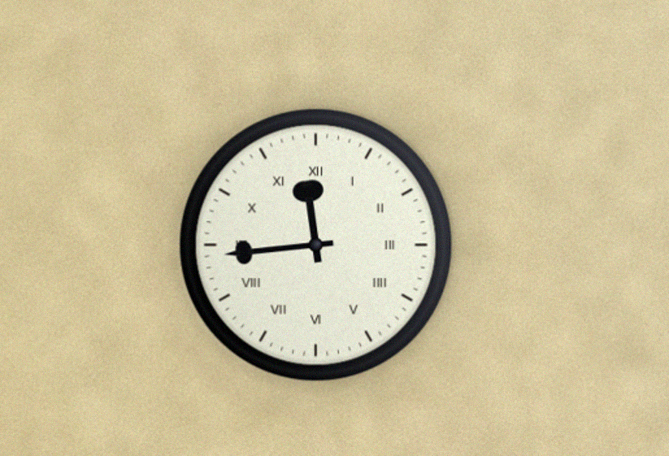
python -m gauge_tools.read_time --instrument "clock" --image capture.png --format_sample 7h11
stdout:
11h44
